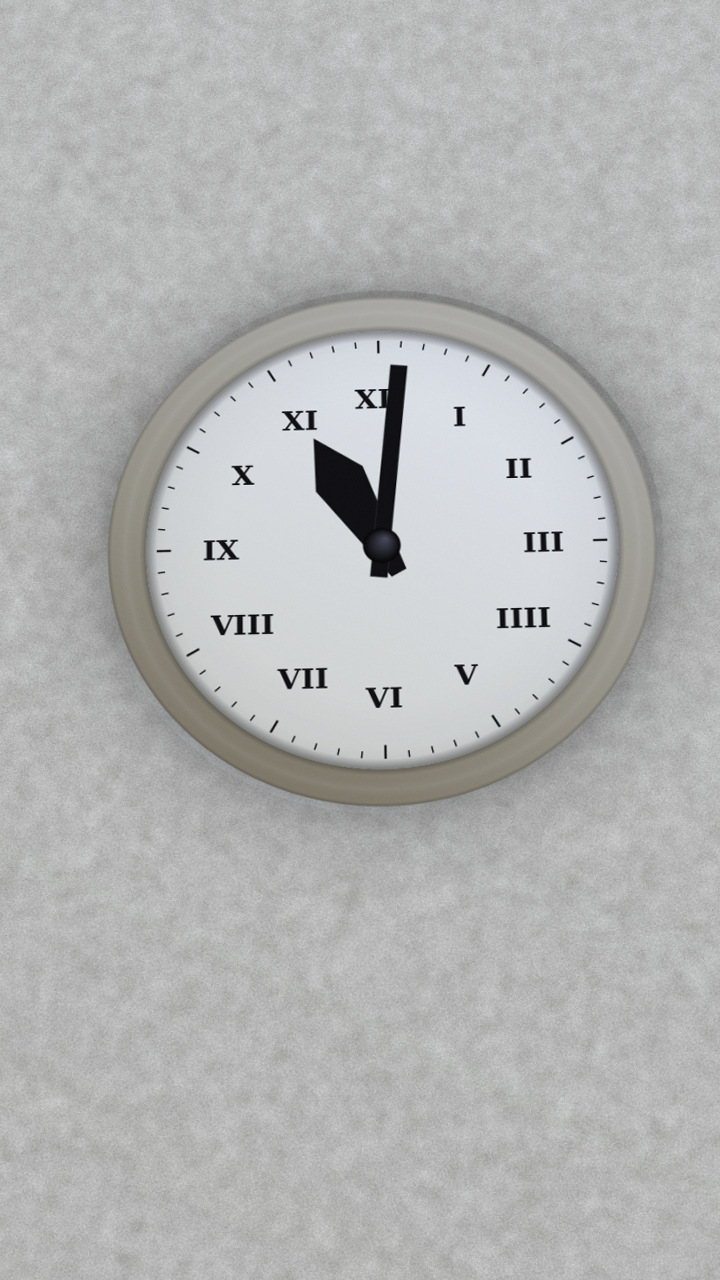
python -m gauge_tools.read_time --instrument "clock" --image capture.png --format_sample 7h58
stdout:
11h01
